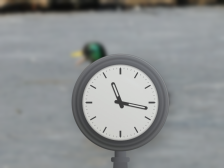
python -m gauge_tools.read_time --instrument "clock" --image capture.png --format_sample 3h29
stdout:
11h17
